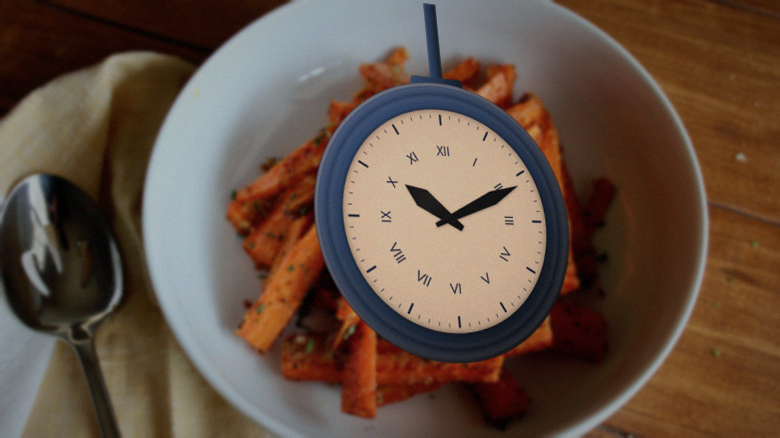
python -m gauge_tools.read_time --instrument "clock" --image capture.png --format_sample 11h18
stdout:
10h11
